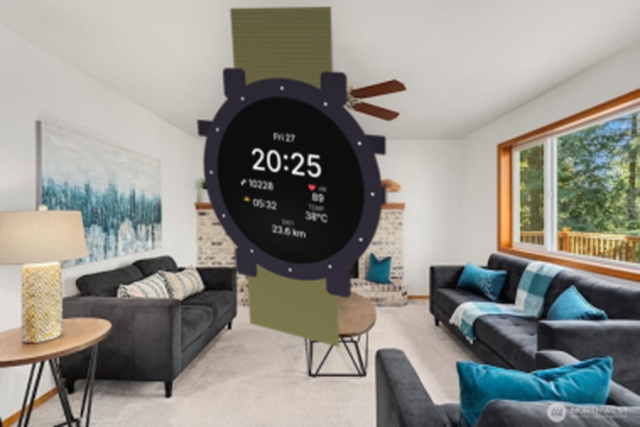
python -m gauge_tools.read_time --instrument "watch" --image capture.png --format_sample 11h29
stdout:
20h25
